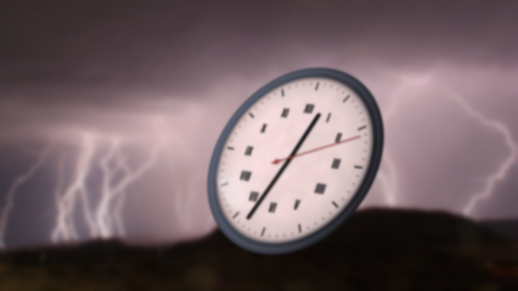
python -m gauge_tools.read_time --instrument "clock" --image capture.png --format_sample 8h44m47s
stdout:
12h33m11s
